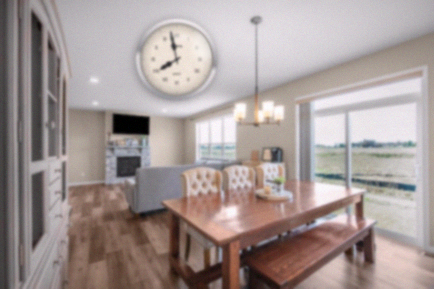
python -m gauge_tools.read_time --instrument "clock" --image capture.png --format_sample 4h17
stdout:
7h58
